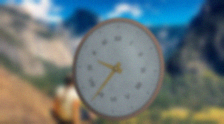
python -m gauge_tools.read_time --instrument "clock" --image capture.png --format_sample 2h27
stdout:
9h36
